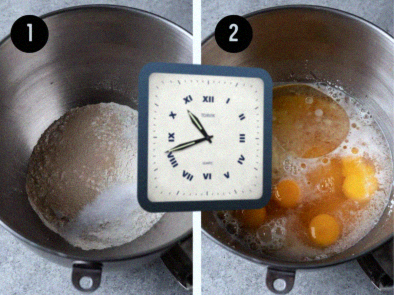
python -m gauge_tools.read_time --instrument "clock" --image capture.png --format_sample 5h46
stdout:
10h42
